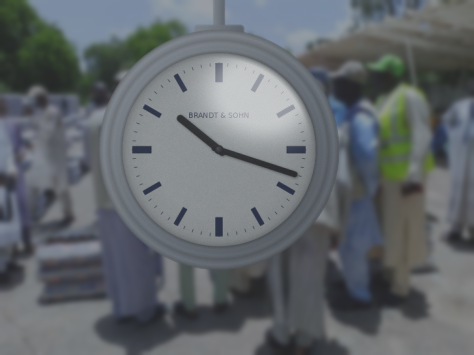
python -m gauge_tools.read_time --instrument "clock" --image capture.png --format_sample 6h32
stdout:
10h18
